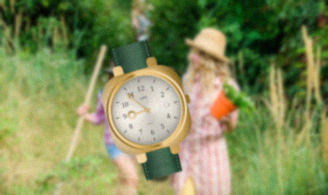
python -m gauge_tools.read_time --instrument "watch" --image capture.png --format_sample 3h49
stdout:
8h54
